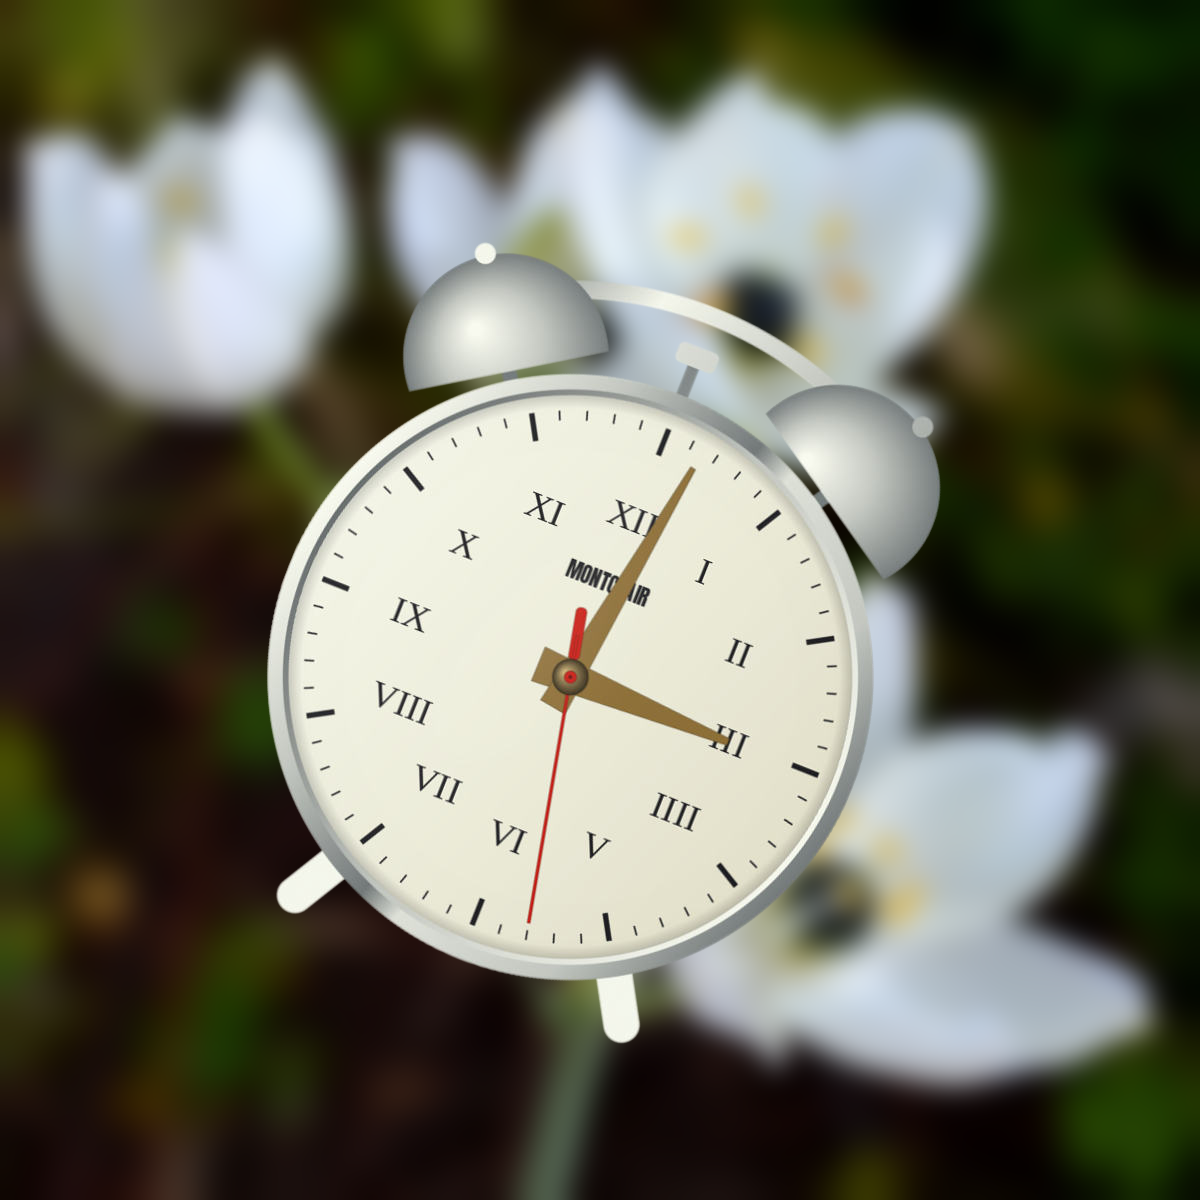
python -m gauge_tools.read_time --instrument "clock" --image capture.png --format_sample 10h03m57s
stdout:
3h01m28s
